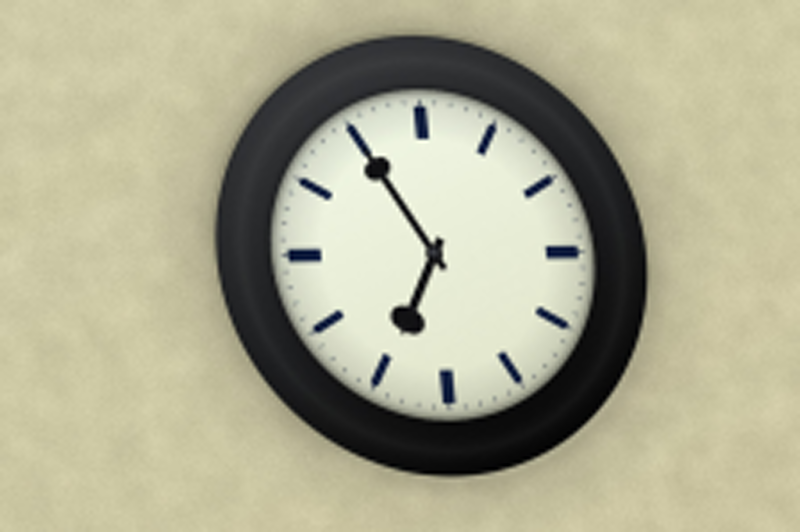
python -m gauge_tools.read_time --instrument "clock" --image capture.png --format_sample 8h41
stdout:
6h55
